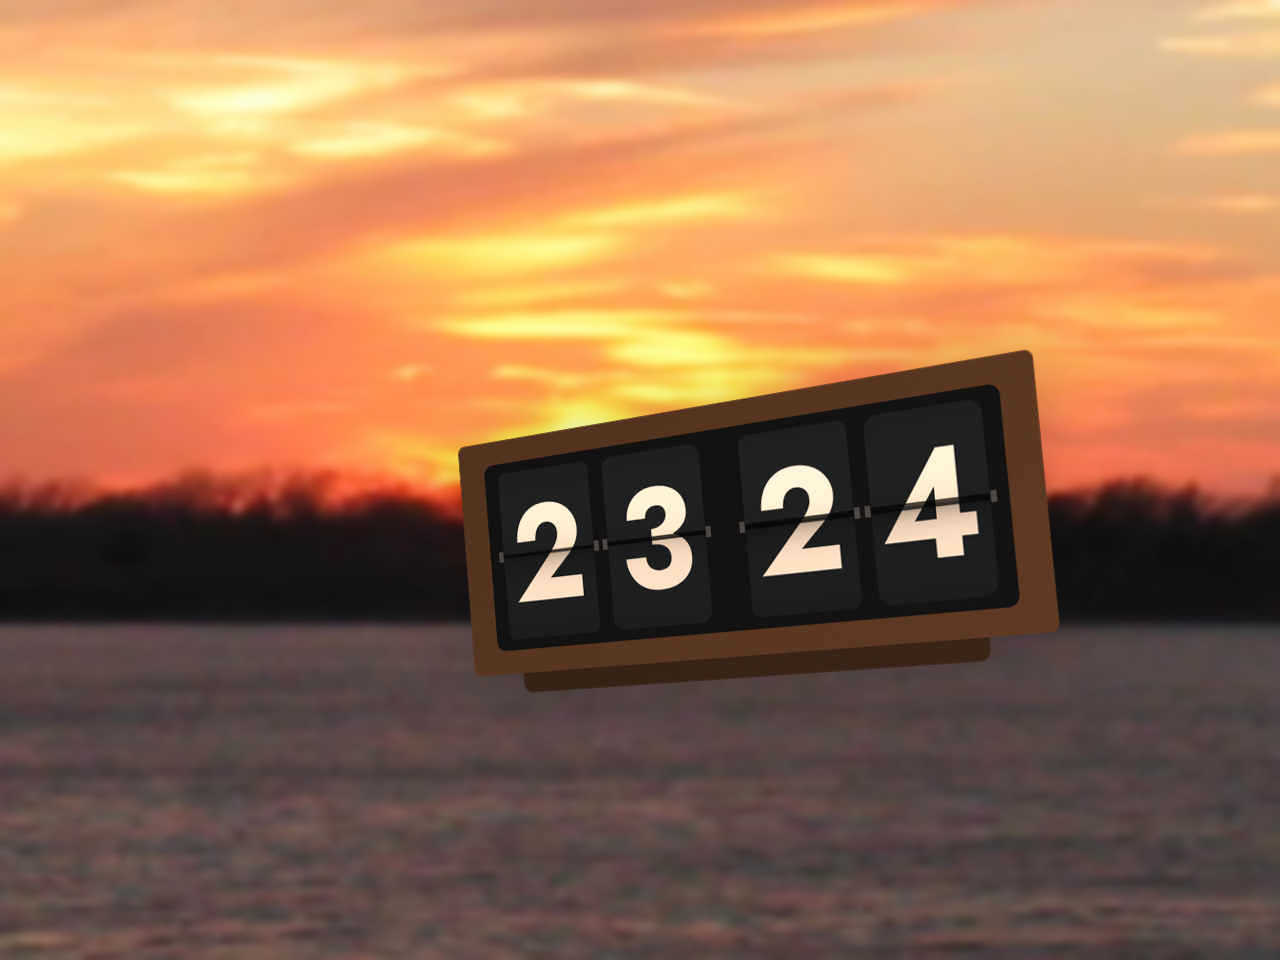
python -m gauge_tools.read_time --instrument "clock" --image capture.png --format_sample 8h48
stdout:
23h24
